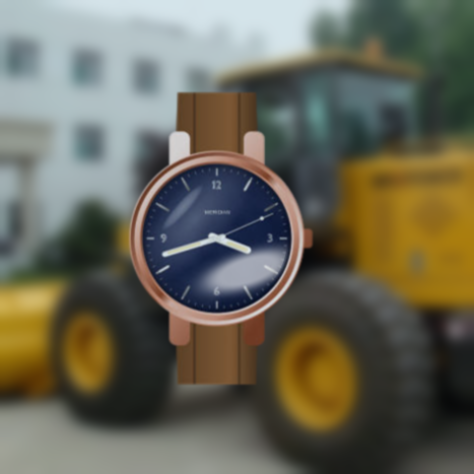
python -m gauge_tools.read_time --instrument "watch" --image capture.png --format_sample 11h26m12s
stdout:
3h42m11s
